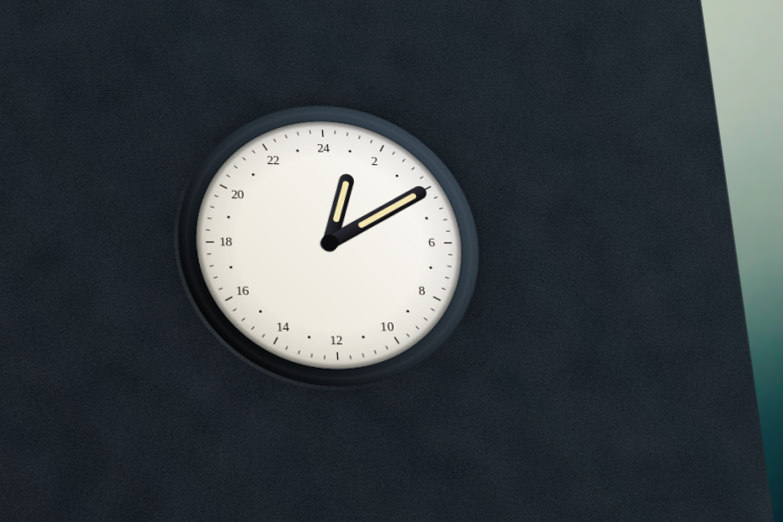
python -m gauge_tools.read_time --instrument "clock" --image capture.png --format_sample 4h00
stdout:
1h10
